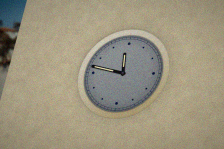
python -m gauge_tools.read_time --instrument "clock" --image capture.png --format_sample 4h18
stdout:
11h47
